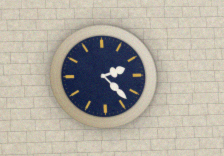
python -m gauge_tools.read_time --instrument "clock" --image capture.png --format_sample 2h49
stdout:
2h23
